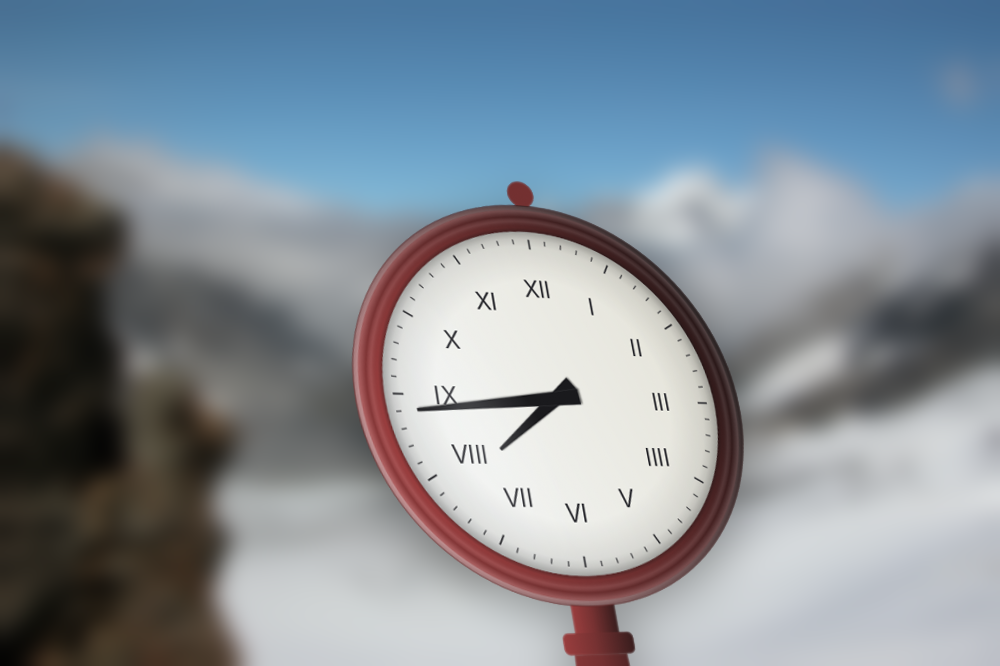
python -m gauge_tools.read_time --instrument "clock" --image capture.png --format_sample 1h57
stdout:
7h44
